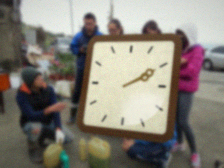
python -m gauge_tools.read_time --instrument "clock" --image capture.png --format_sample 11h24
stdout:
2h10
